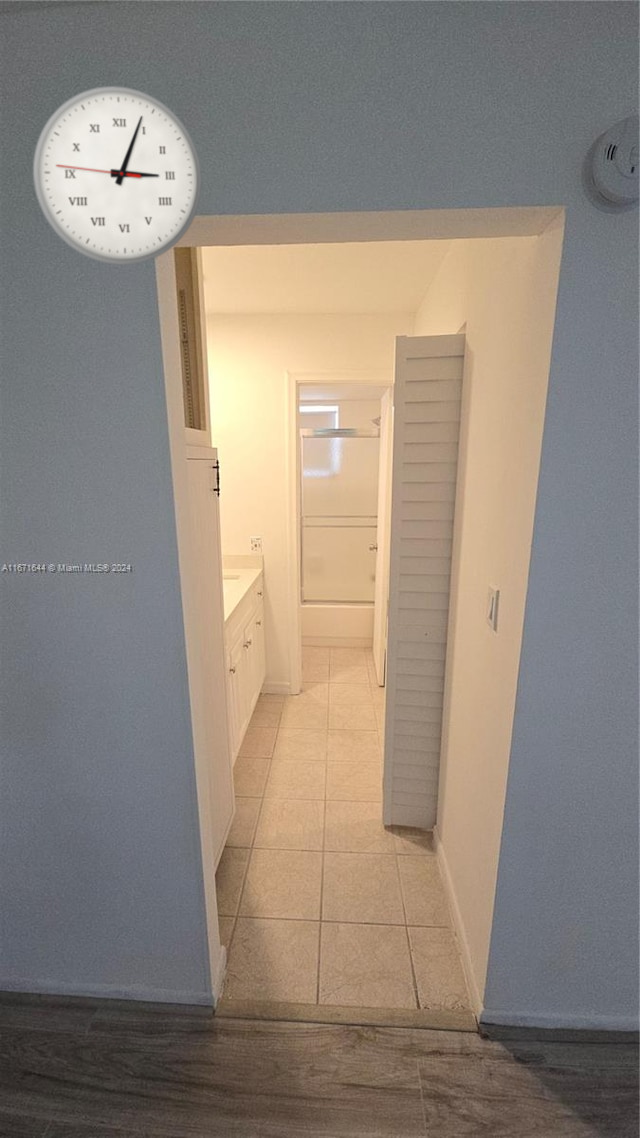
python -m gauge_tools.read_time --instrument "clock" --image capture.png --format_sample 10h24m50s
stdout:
3h03m46s
